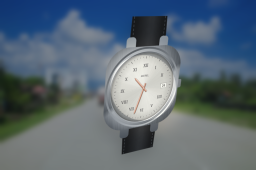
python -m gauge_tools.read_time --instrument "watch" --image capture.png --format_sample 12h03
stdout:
10h33
